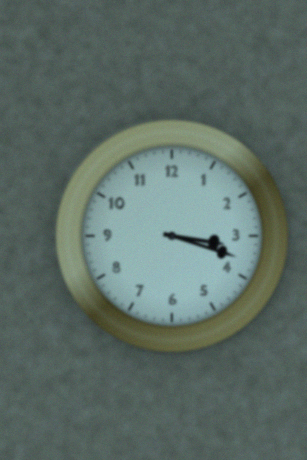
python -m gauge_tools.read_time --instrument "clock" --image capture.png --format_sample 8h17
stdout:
3h18
